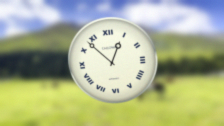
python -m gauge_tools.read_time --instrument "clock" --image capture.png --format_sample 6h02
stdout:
12h53
